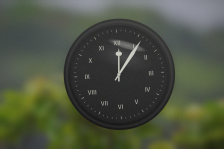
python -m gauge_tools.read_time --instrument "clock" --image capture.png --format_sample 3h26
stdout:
12h06
